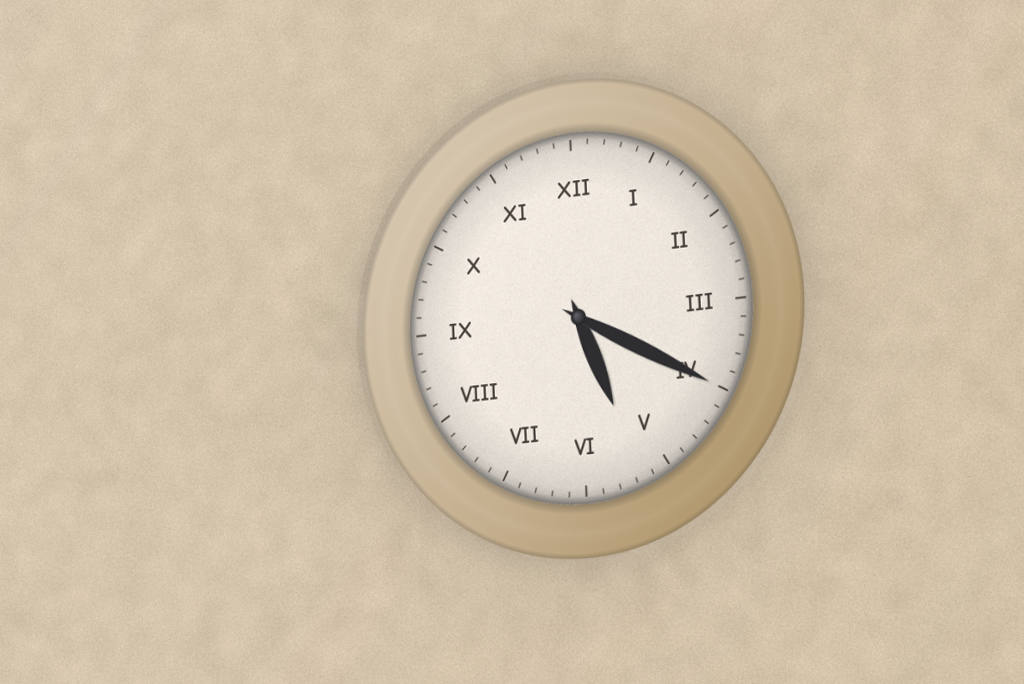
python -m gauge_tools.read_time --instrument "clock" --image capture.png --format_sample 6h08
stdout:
5h20
